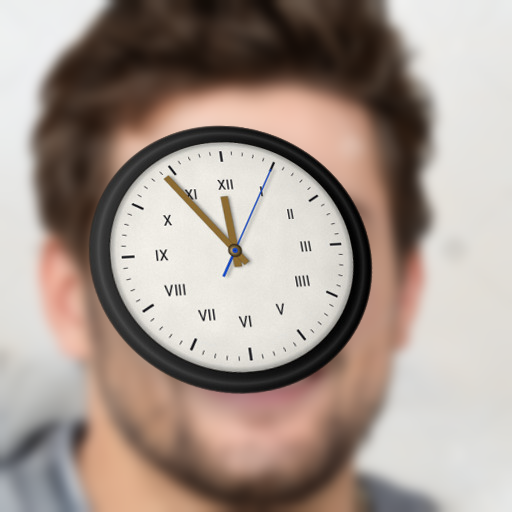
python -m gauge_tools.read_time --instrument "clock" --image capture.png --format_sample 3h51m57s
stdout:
11h54m05s
